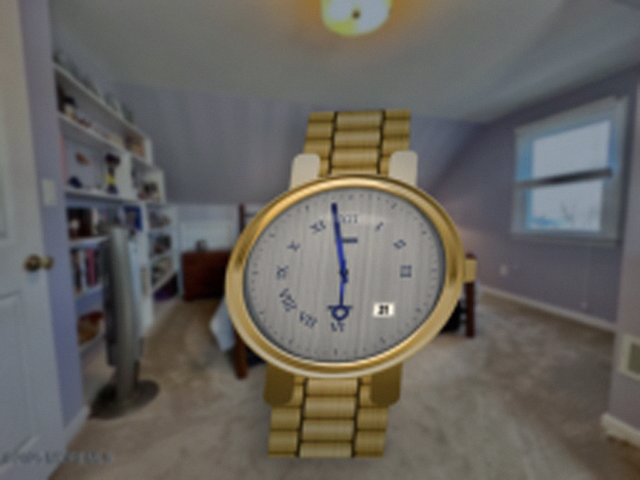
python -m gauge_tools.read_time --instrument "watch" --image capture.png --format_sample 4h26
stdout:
5h58
